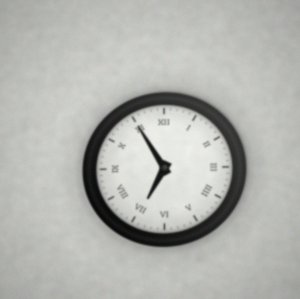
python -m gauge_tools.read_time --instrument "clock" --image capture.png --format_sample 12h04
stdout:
6h55
